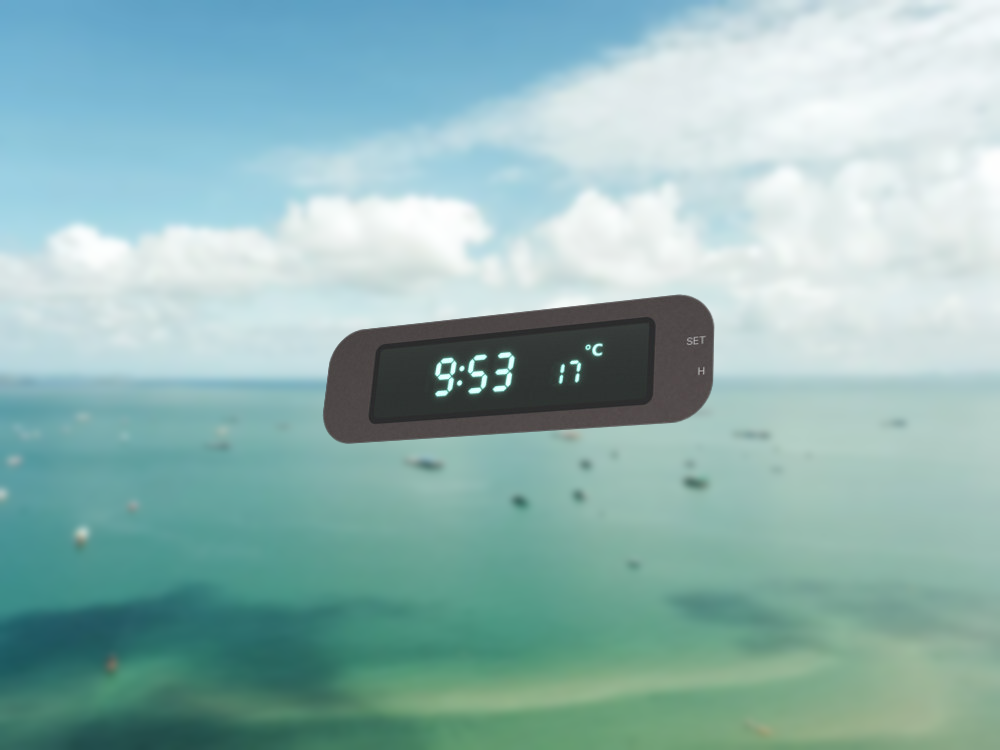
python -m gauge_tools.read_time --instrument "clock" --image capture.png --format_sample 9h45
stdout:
9h53
